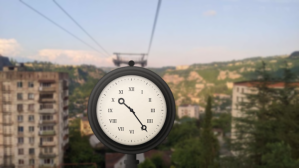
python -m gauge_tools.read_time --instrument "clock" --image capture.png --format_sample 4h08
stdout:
10h24
